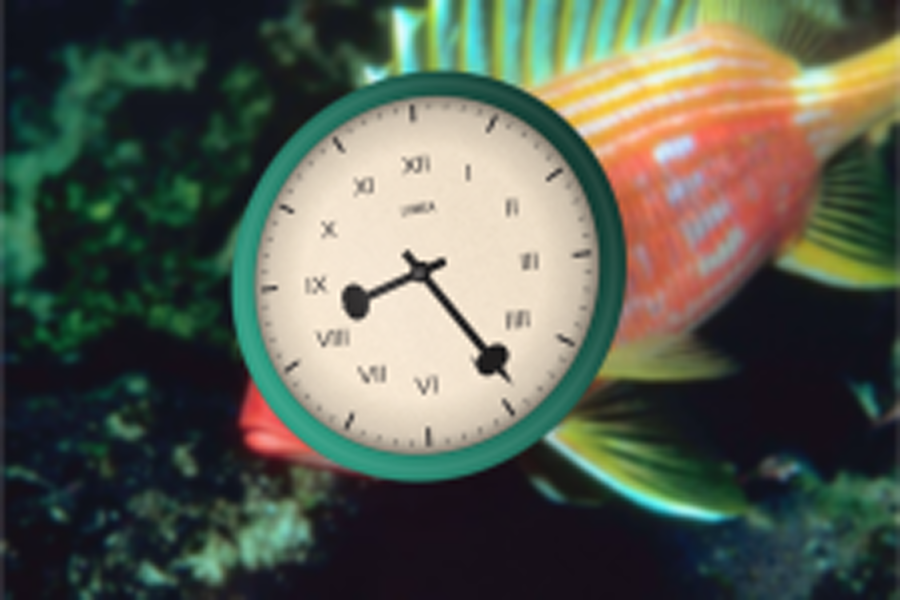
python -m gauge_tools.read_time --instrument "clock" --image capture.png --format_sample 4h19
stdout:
8h24
